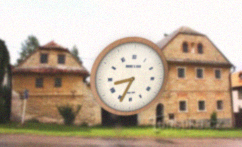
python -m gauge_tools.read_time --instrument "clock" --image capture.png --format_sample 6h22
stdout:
8h34
